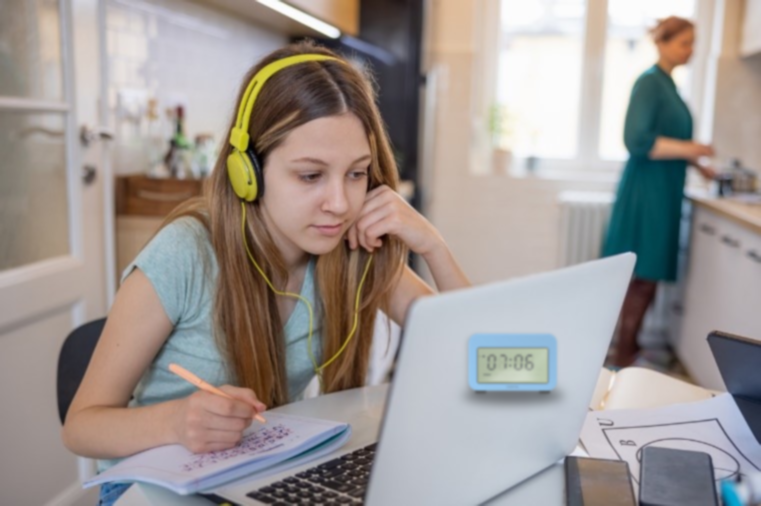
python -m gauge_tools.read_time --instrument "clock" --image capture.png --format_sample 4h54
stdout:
7h06
